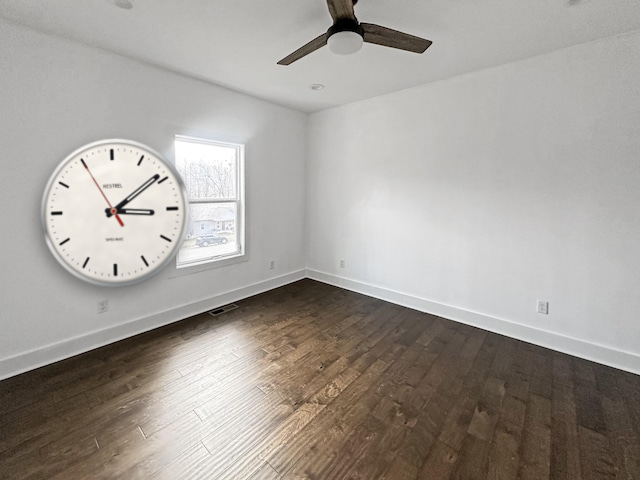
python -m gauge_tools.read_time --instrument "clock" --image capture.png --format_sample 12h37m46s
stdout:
3h08m55s
